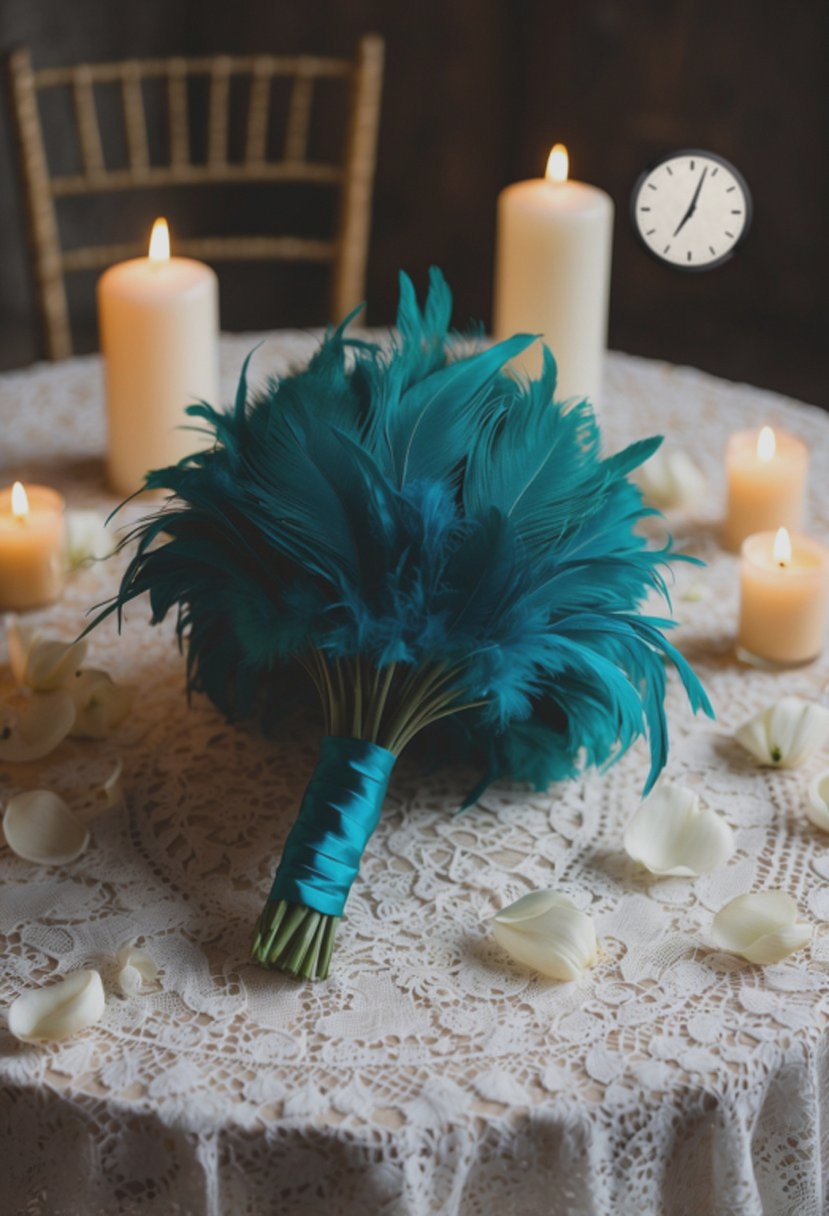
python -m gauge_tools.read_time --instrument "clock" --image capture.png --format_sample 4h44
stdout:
7h03
